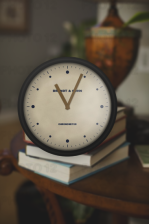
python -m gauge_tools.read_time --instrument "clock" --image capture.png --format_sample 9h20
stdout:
11h04
